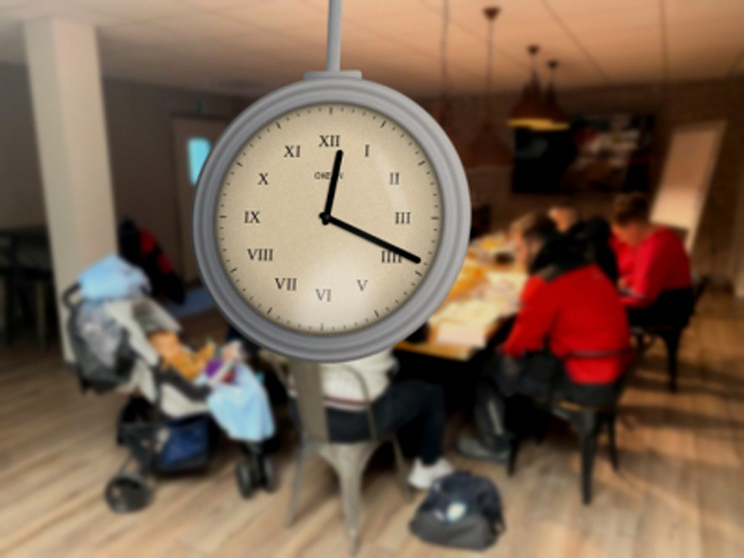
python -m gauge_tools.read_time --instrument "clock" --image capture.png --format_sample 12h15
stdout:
12h19
